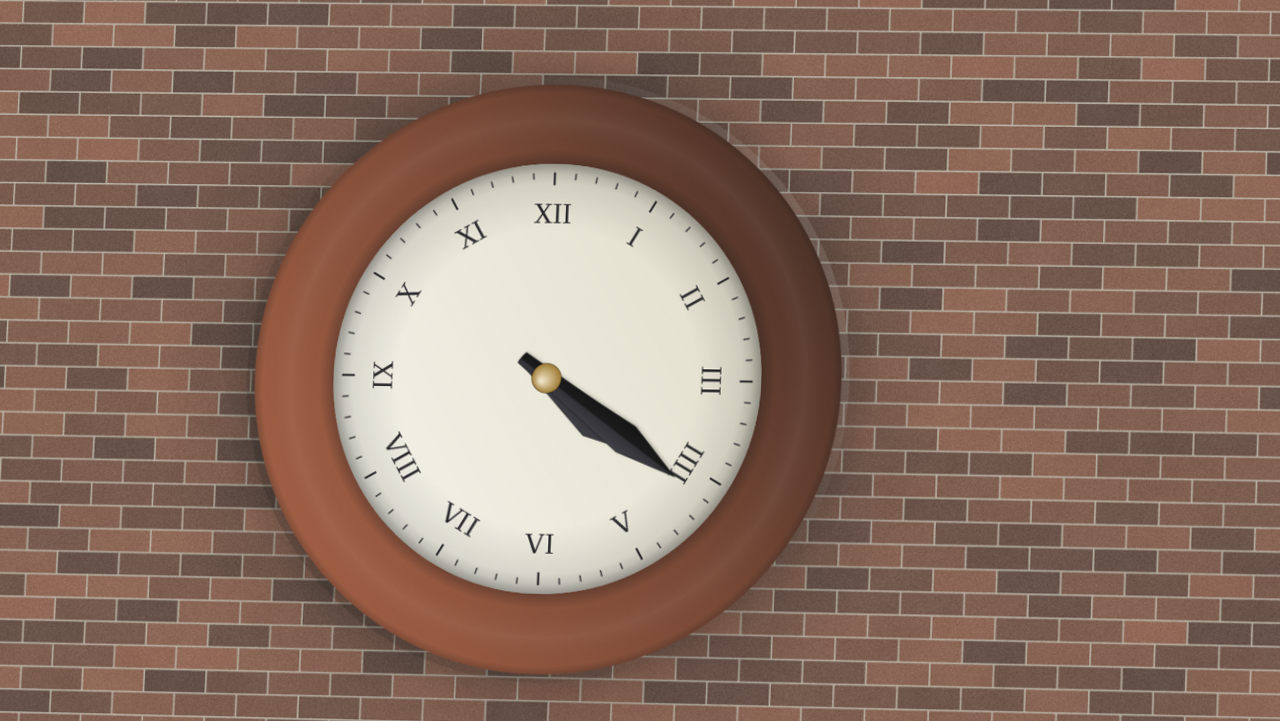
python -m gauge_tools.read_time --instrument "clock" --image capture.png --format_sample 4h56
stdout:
4h21
